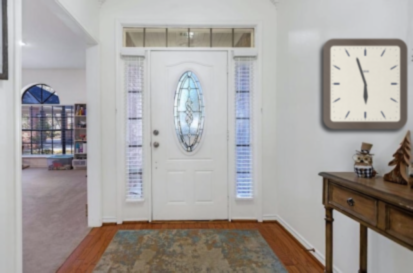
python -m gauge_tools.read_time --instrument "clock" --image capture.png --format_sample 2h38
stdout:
5h57
